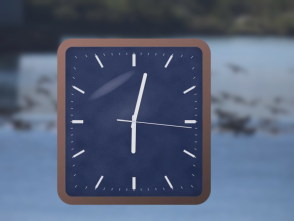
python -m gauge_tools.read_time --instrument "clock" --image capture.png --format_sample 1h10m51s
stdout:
6h02m16s
